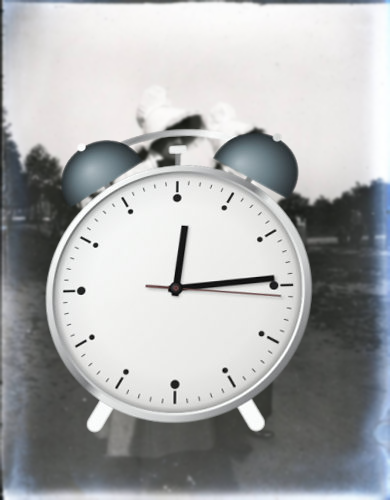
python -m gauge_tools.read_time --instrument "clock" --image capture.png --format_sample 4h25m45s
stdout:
12h14m16s
